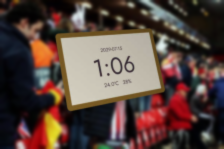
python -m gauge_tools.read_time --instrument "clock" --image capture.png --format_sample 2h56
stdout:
1h06
